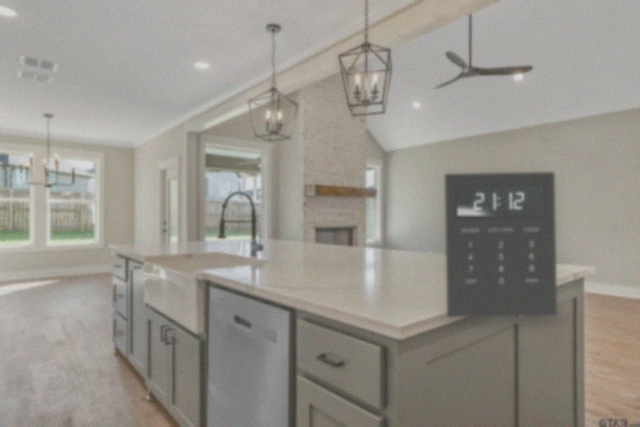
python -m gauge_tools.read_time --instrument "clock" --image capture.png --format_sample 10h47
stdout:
21h12
